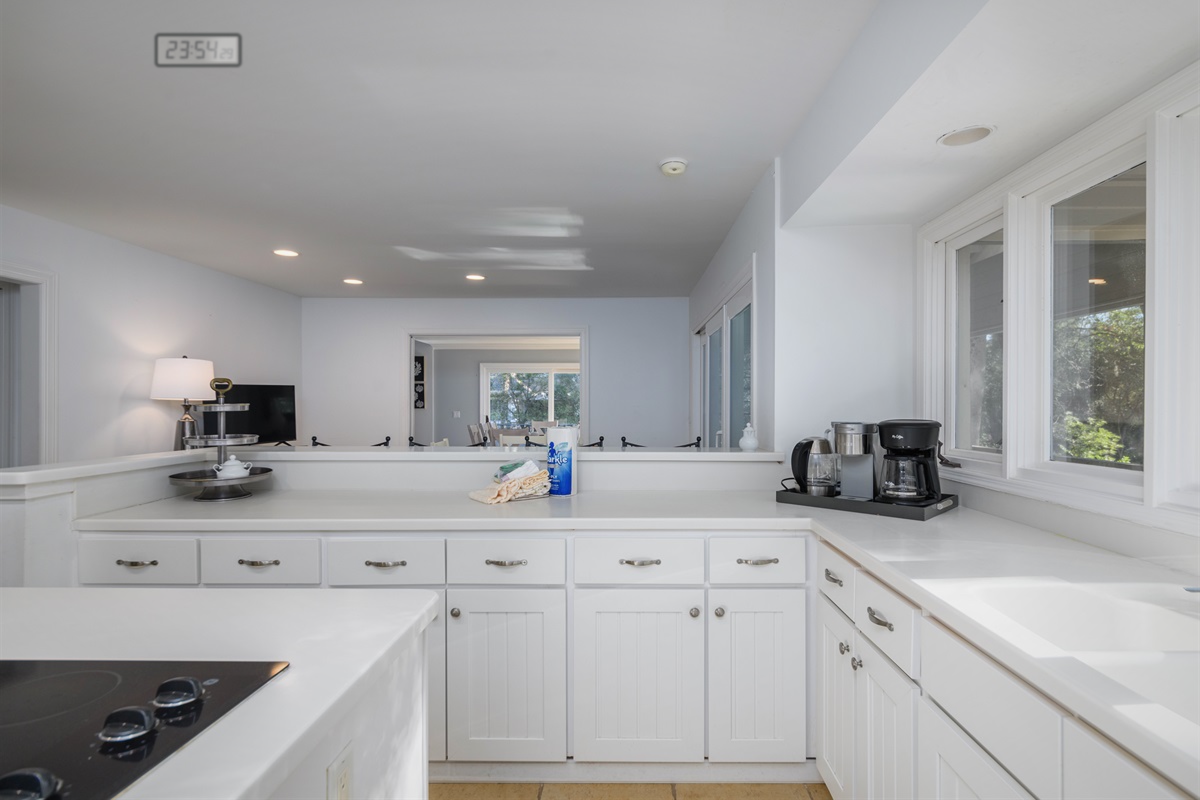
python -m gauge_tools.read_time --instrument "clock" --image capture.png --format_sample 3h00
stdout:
23h54
